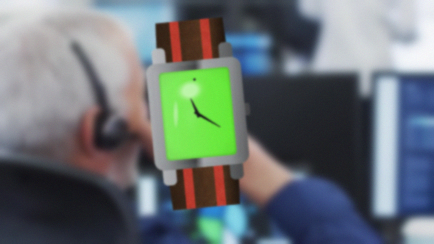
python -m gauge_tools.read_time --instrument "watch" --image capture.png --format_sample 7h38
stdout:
11h21
